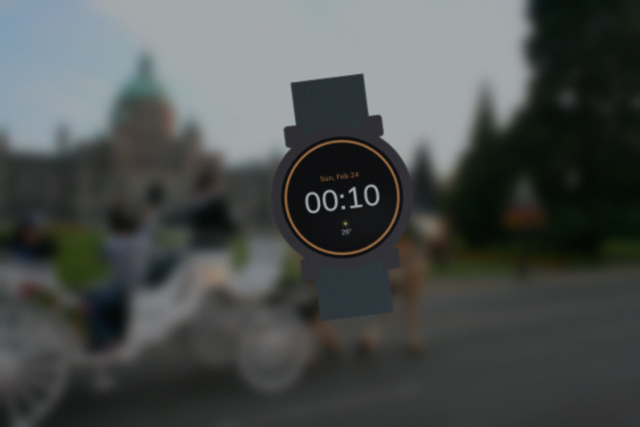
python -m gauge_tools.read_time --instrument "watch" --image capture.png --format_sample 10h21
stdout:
0h10
